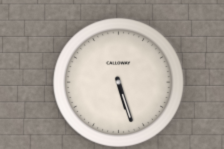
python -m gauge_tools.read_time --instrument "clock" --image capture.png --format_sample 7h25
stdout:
5h27
